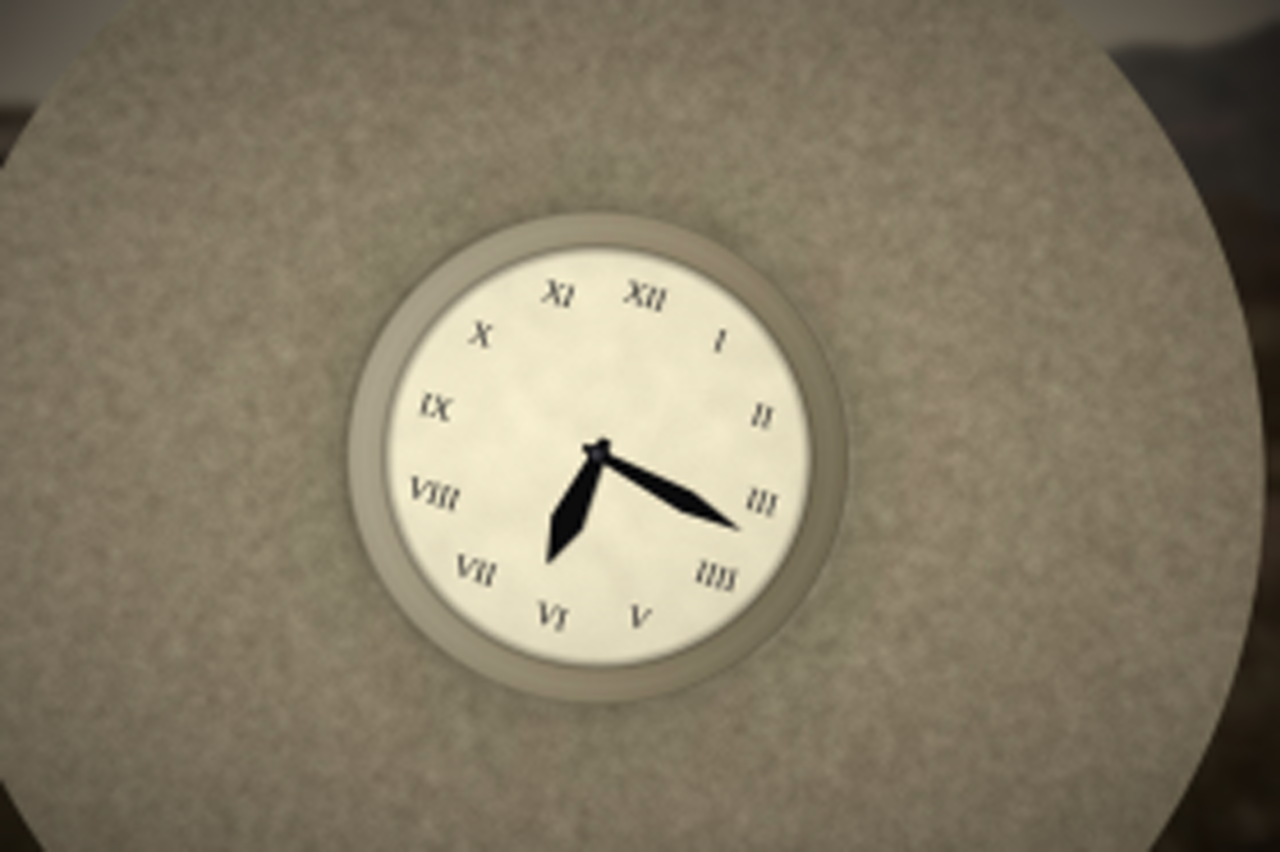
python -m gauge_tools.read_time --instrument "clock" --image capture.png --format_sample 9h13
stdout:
6h17
